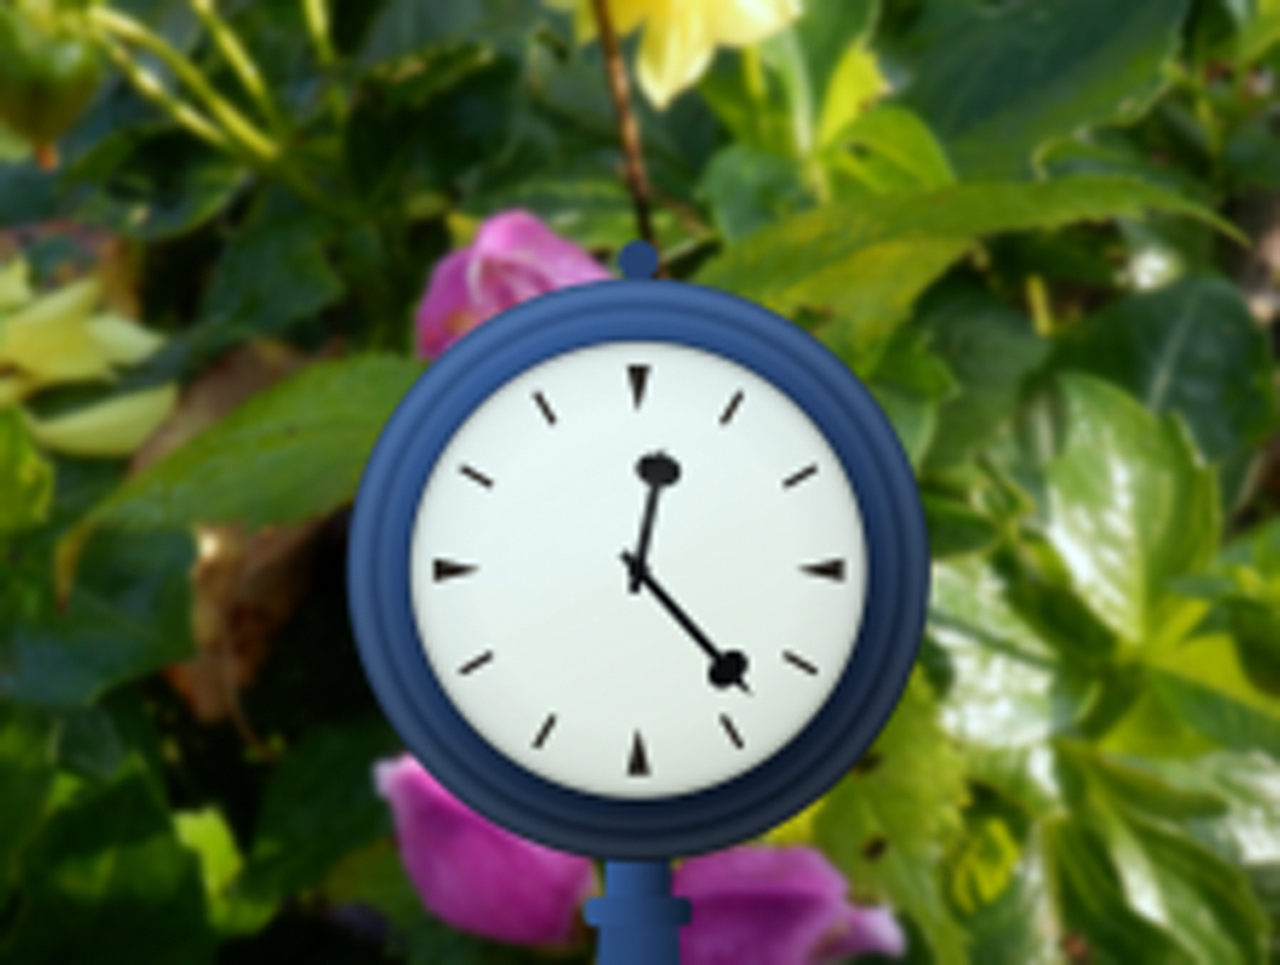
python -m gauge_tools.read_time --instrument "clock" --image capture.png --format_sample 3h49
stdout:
12h23
